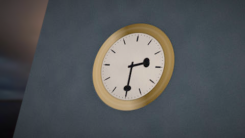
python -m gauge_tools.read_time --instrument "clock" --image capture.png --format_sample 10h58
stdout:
2h30
